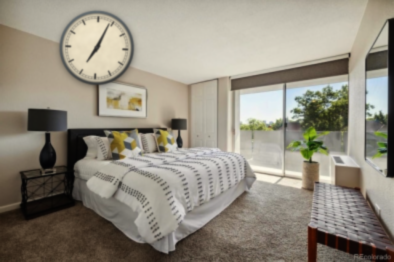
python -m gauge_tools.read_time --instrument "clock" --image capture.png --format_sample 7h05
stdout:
7h04
